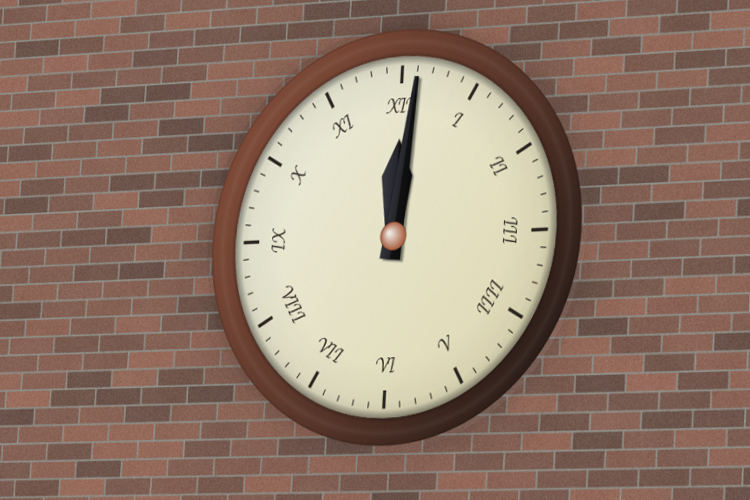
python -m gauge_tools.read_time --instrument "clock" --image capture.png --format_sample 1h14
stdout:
12h01
